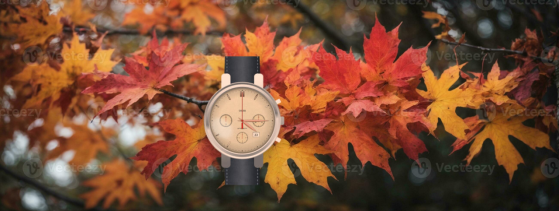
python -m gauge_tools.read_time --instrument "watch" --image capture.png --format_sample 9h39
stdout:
4h15
